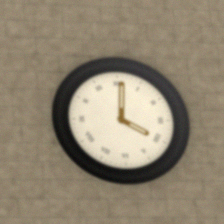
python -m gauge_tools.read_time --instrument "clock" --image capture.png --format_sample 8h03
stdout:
4h01
